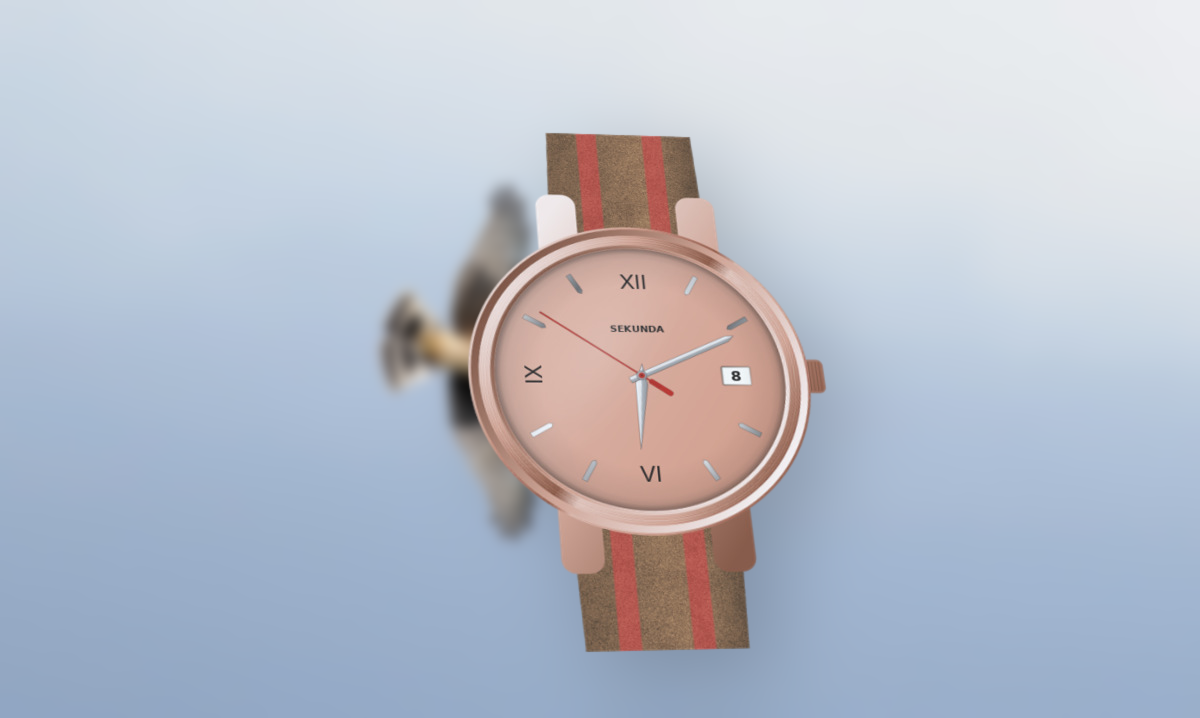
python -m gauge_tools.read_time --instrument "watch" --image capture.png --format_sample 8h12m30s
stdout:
6h10m51s
